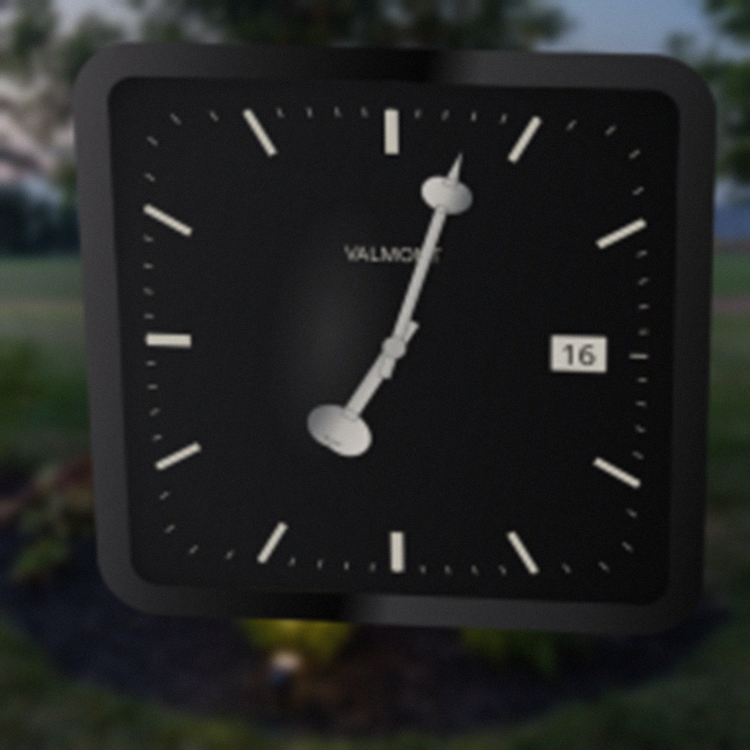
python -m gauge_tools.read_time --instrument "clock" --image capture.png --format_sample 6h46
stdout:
7h03
